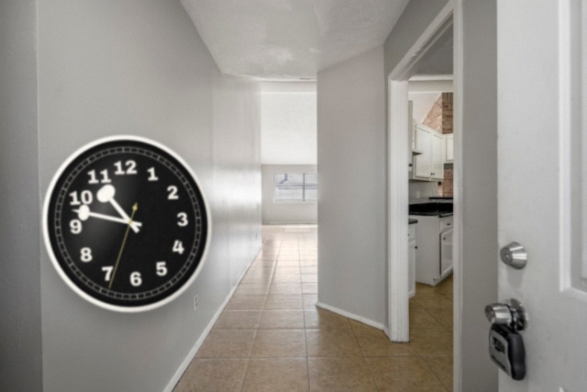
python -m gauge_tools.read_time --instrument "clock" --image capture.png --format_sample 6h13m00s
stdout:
10h47m34s
